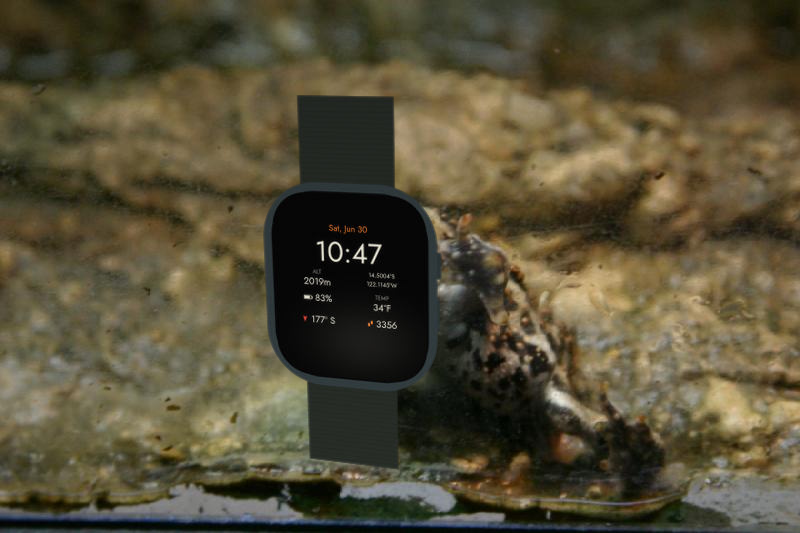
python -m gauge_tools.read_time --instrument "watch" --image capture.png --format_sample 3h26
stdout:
10h47
